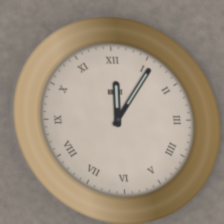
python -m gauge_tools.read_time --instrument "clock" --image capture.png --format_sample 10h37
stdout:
12h06
